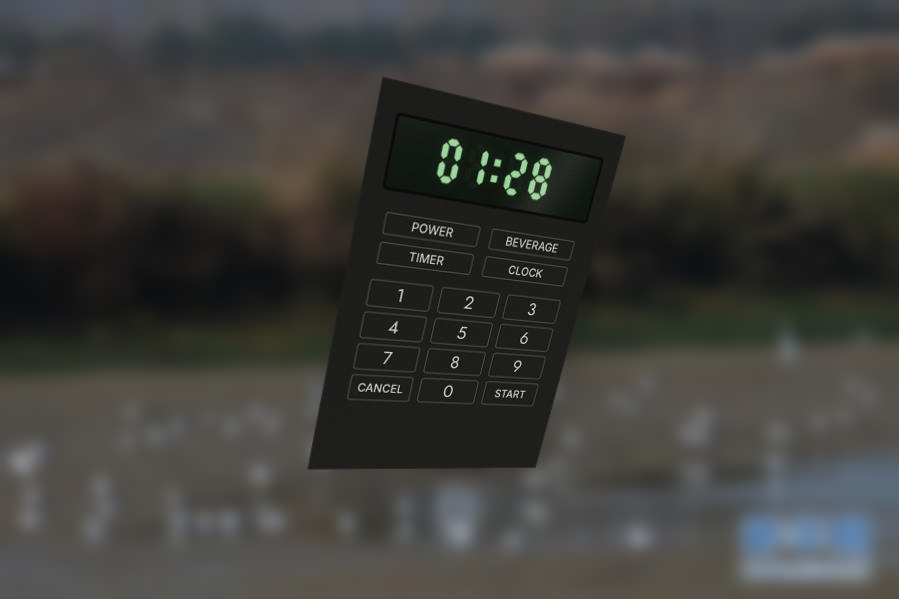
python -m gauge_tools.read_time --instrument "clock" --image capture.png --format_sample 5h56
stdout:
1h28
